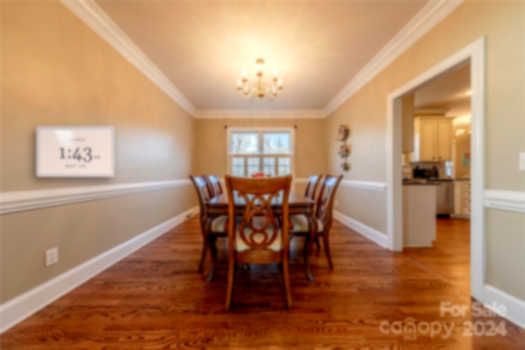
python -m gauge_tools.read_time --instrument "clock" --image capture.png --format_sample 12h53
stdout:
1h43
